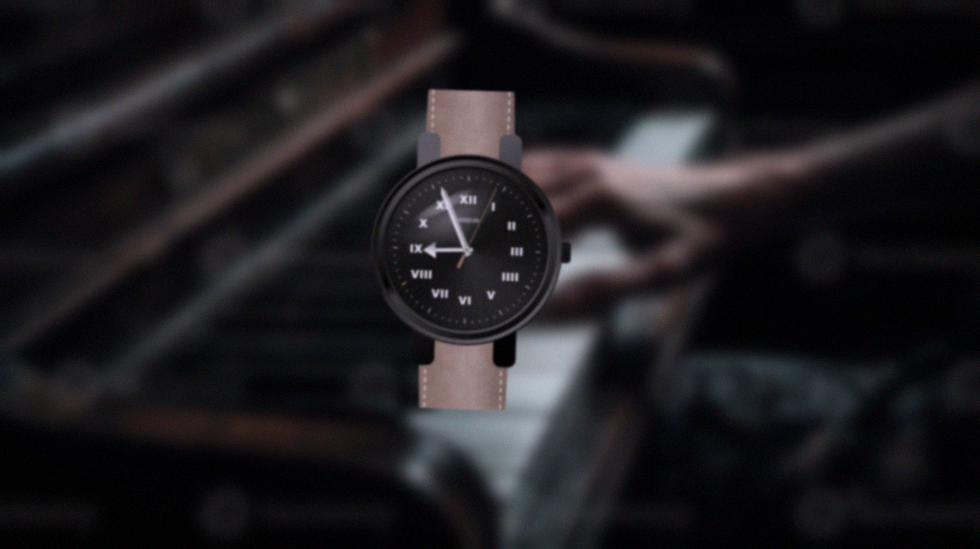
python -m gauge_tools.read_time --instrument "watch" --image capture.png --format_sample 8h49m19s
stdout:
8h56m04s
